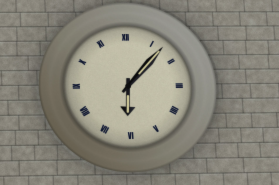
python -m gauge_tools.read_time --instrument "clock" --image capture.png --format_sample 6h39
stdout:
6h07
